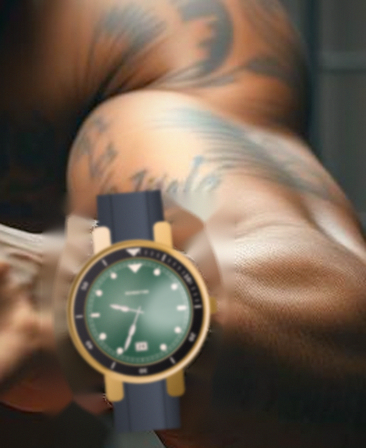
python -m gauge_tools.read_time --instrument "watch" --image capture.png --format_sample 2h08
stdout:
9h34
